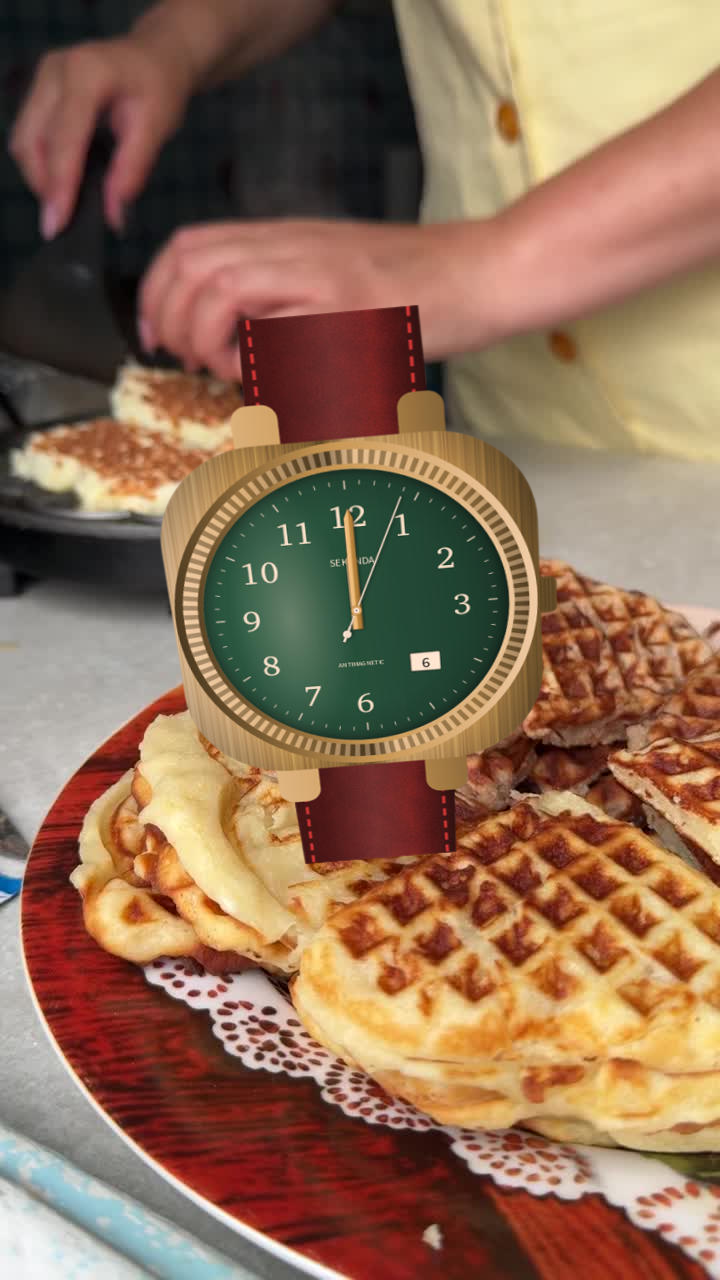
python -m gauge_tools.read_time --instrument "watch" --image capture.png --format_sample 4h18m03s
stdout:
12h00m04s
